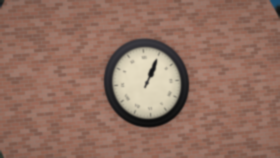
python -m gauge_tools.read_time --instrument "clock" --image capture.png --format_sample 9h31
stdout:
1h05
